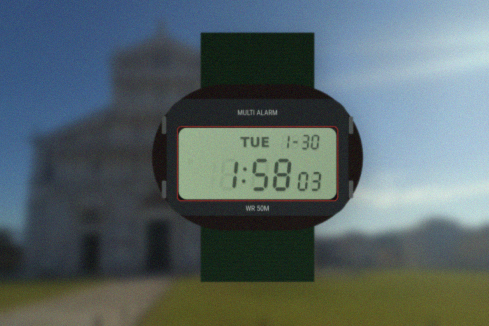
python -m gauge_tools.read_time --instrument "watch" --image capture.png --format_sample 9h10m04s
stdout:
1h58m03s
